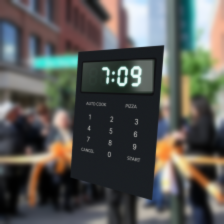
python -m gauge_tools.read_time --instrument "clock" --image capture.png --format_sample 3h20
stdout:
7h09
